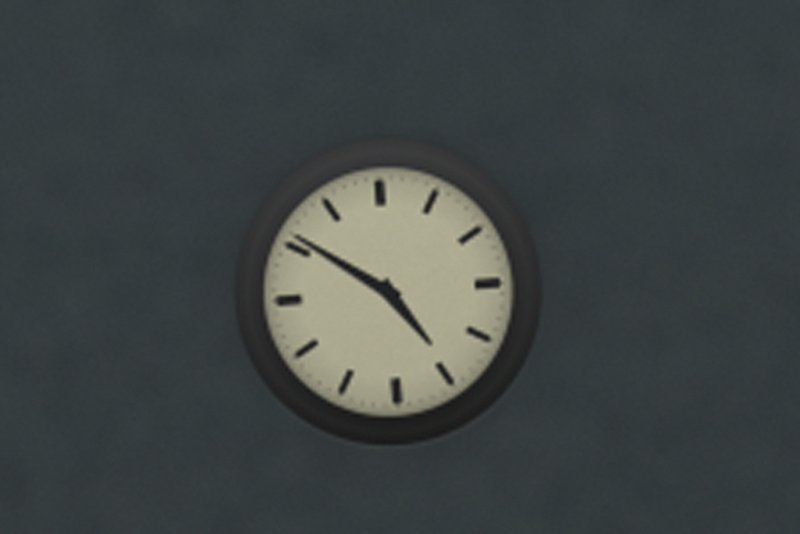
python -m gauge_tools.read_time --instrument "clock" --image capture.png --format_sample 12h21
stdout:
4h51
